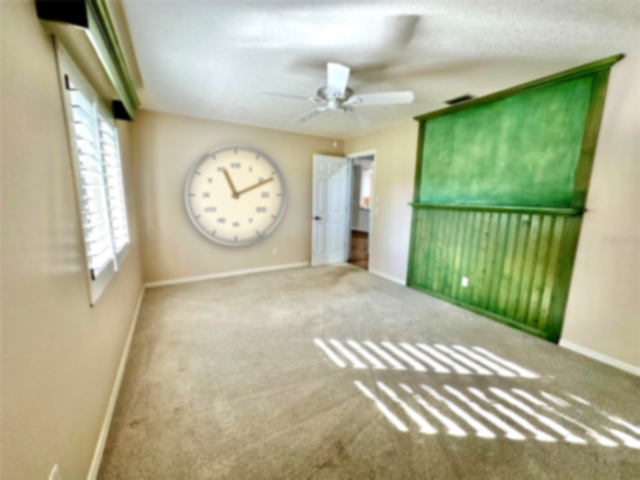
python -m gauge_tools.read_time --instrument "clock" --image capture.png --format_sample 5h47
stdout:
11h11
